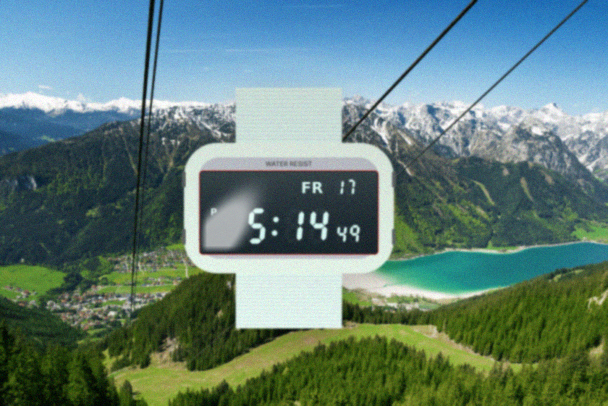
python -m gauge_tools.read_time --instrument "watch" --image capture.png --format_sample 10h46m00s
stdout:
5h14m49s
